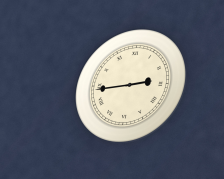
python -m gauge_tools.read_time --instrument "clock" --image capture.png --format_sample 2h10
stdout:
2h44
